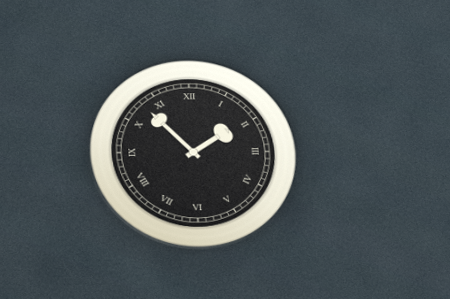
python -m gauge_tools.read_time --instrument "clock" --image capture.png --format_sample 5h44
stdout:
1h53
